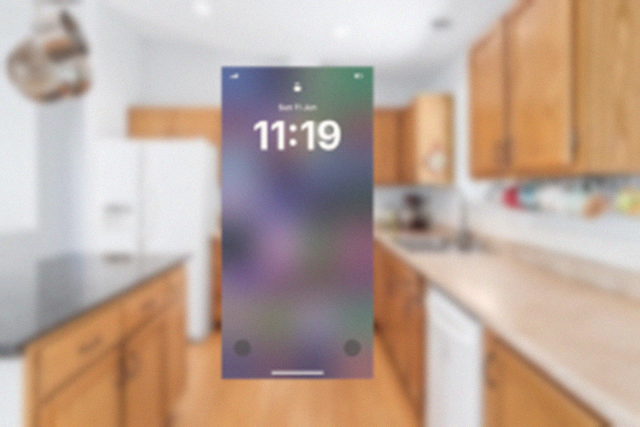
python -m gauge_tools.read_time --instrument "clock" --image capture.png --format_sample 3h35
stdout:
11h19
